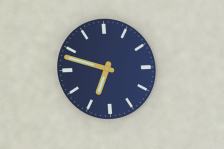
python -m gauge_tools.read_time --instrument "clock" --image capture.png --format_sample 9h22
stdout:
6h48
